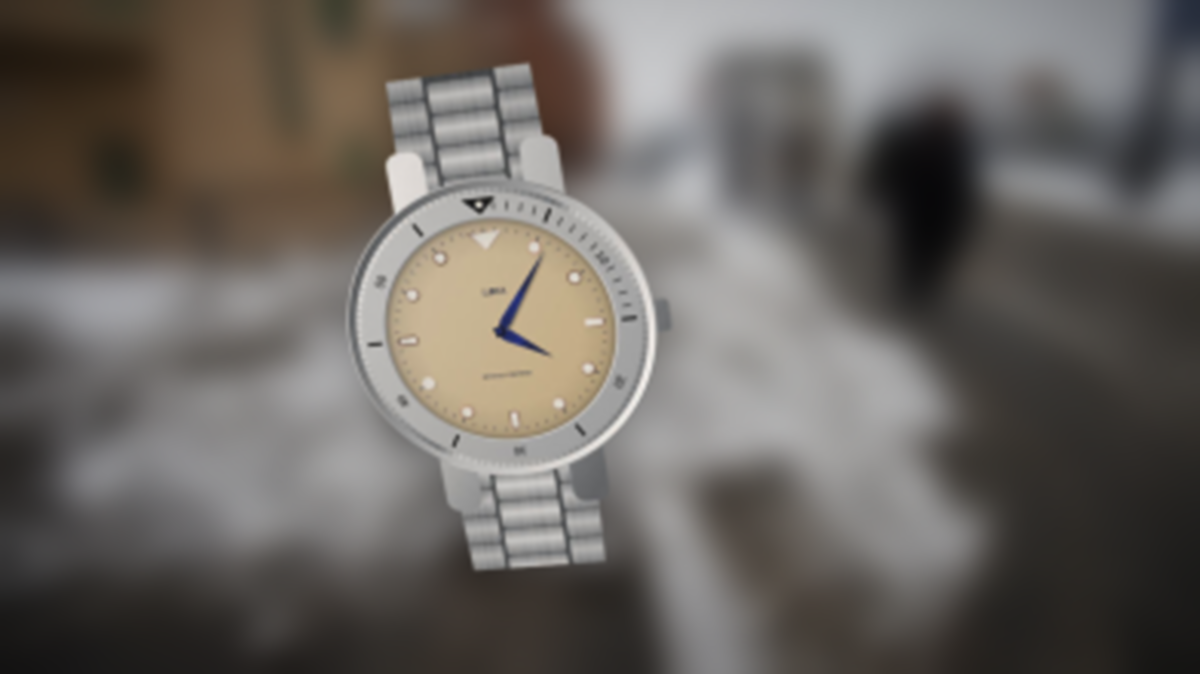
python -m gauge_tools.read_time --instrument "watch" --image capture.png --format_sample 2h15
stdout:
4h06
